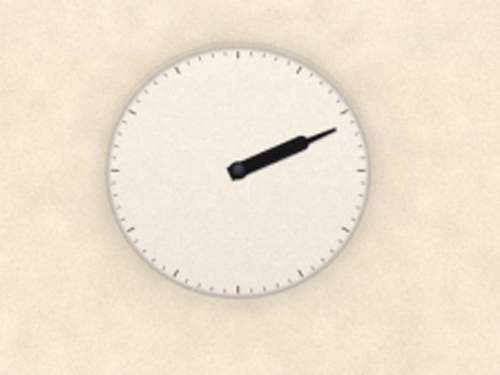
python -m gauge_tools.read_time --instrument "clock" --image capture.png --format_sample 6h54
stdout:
2h11
